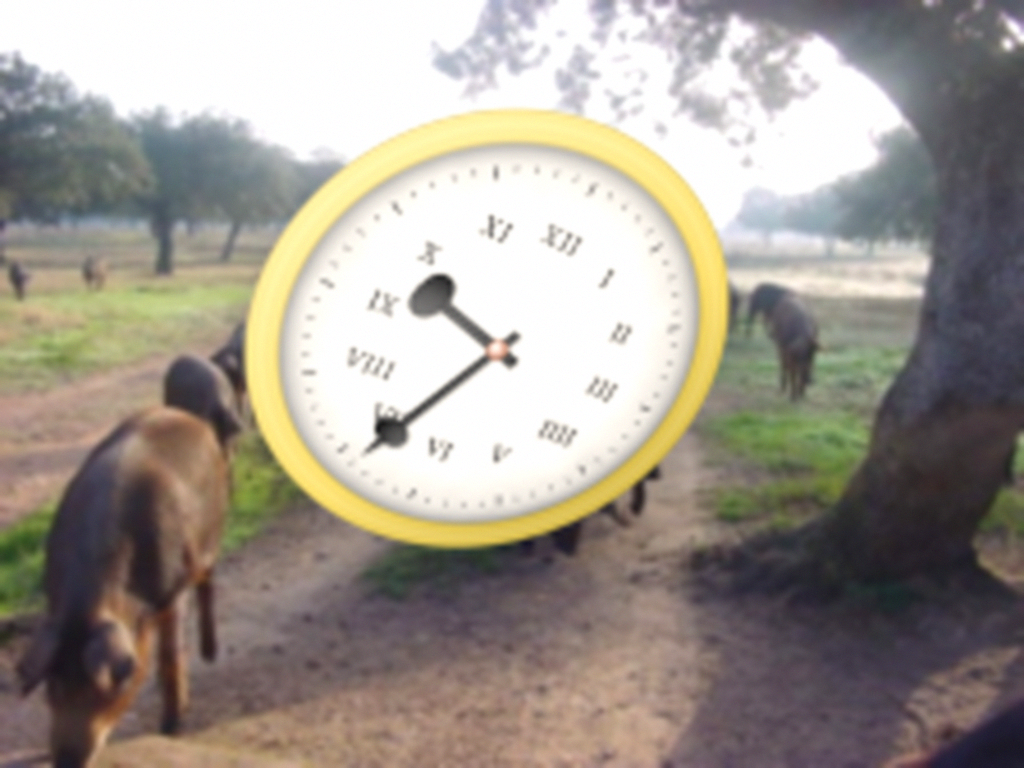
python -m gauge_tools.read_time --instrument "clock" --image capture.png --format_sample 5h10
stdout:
9h34
